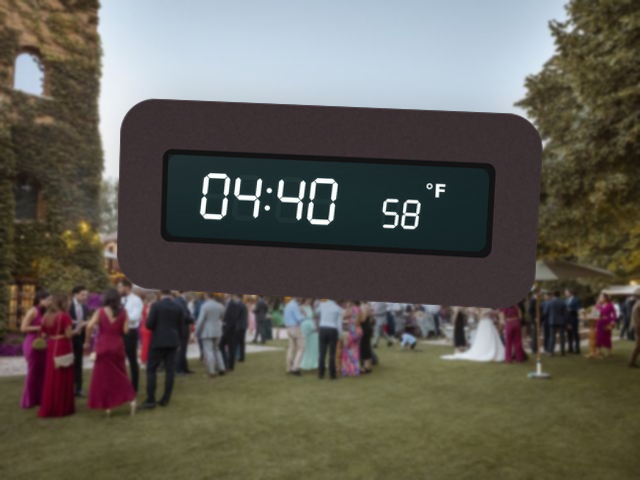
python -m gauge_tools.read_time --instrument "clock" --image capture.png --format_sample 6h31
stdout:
4h40
